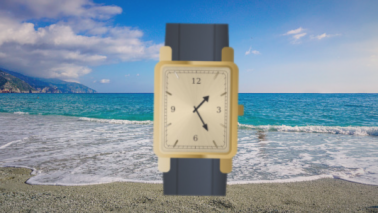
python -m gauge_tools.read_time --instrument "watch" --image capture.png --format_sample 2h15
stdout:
1h25
